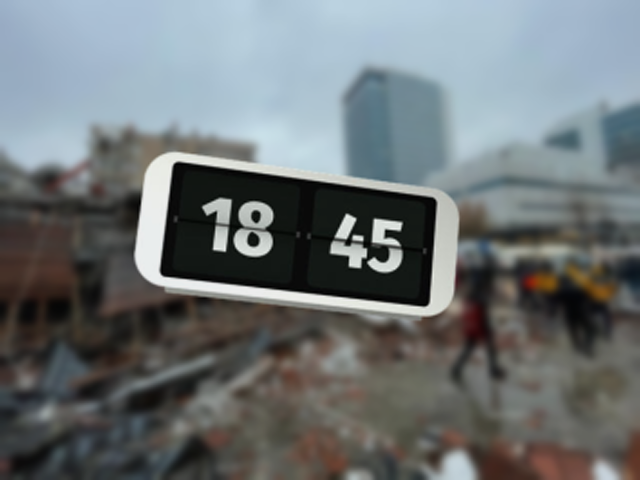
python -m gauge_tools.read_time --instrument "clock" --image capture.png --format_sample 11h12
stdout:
18h45
